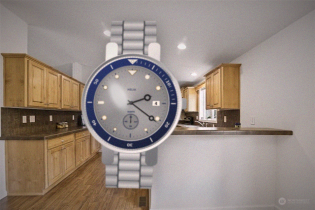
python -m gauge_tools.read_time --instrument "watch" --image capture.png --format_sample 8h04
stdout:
2h21
